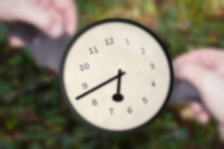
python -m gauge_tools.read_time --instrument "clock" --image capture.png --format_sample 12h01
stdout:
6h43
